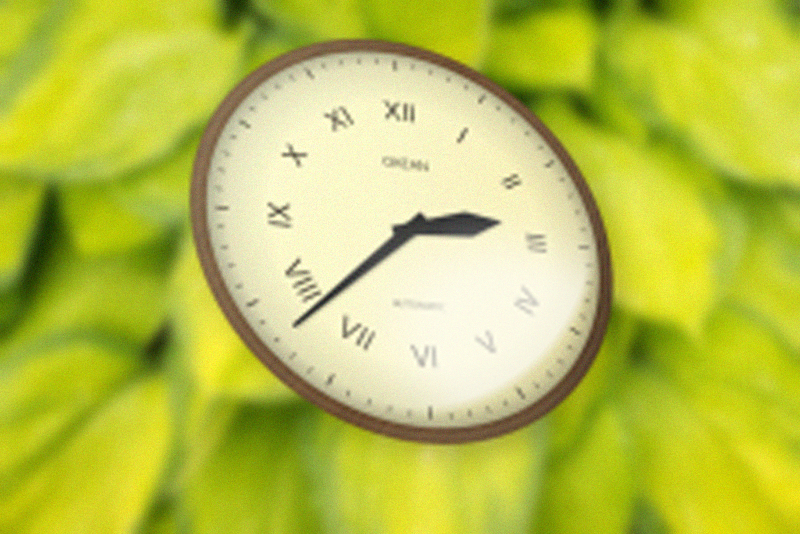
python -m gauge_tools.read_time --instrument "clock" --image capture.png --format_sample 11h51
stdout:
2h38
